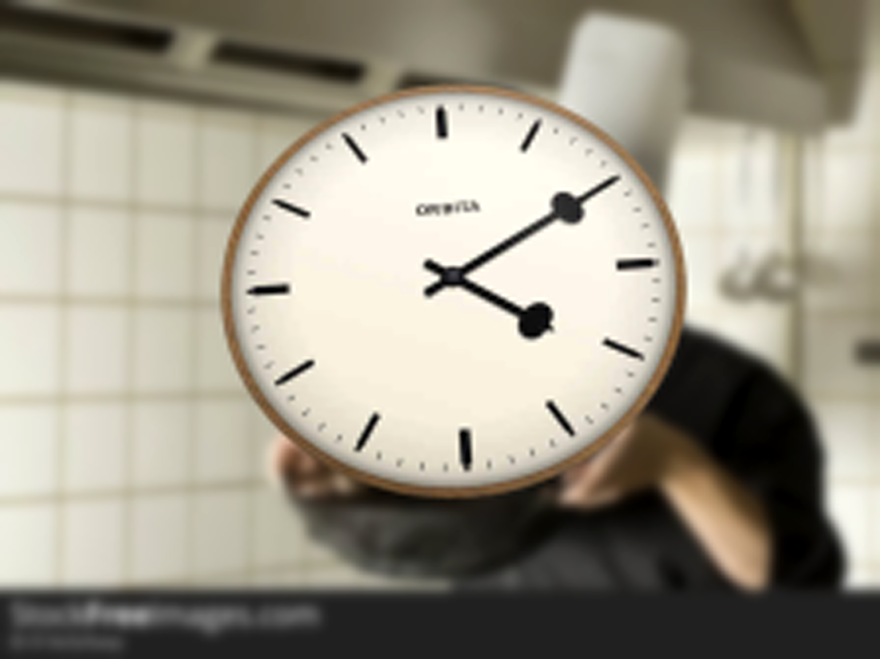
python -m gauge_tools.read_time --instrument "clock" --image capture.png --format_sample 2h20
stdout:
4h10
